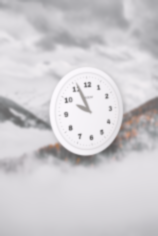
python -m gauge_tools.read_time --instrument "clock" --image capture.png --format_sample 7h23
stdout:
9h56
